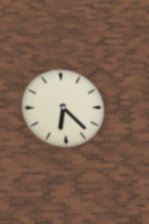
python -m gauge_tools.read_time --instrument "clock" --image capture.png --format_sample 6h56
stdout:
6h23
